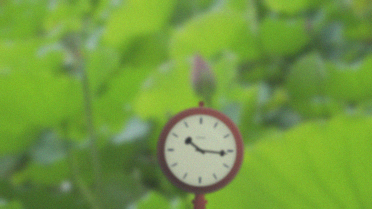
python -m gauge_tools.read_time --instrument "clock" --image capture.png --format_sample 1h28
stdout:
10h16
